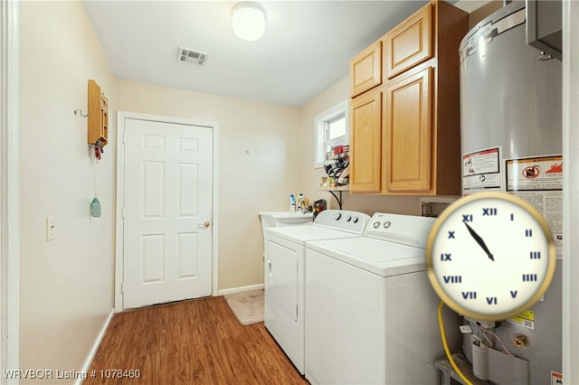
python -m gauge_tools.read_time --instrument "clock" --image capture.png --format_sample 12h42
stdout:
10h54
